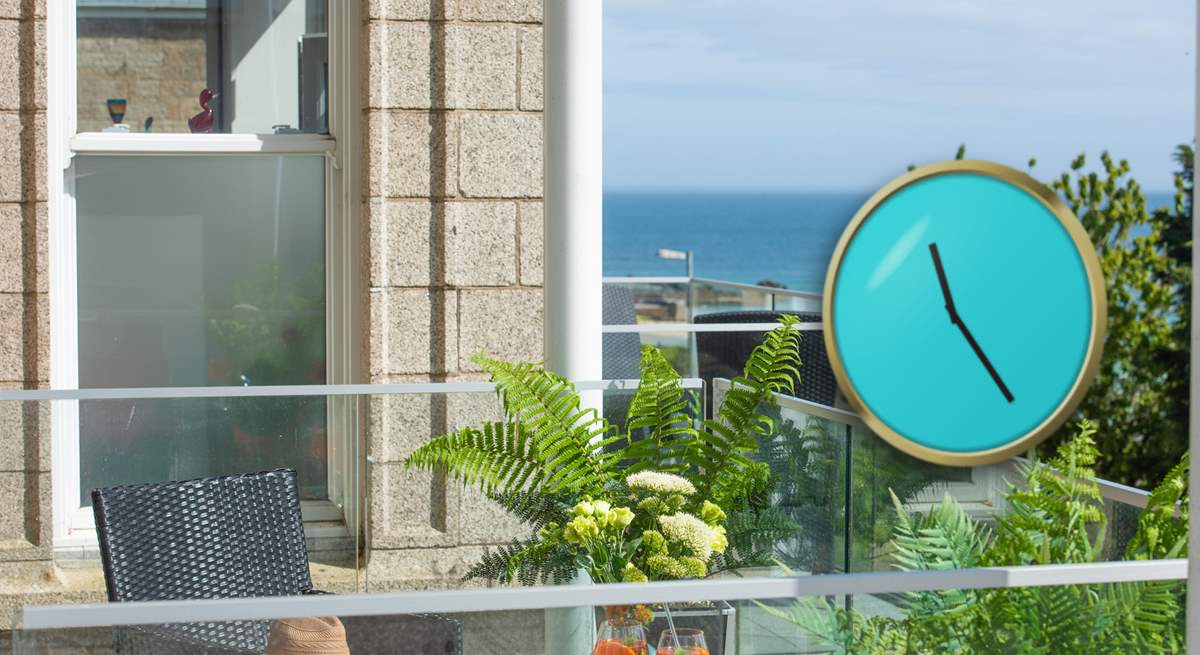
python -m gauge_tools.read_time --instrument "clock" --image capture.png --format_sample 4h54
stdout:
11h24
